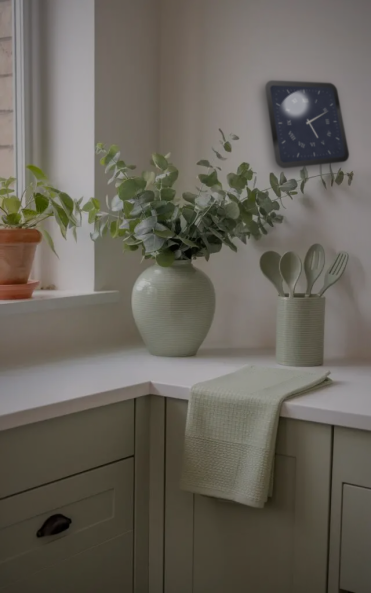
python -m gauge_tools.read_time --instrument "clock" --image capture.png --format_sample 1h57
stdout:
5h11
